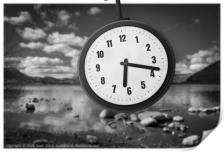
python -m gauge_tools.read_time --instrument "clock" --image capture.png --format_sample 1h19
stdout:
6h18
